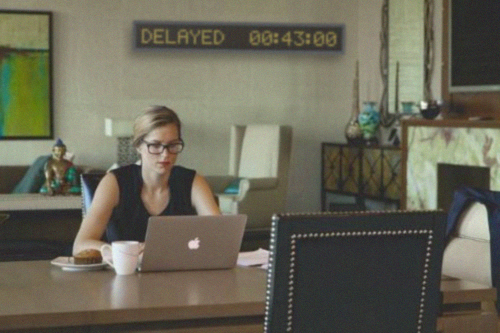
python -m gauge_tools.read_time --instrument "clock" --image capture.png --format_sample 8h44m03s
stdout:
0h43m00s
